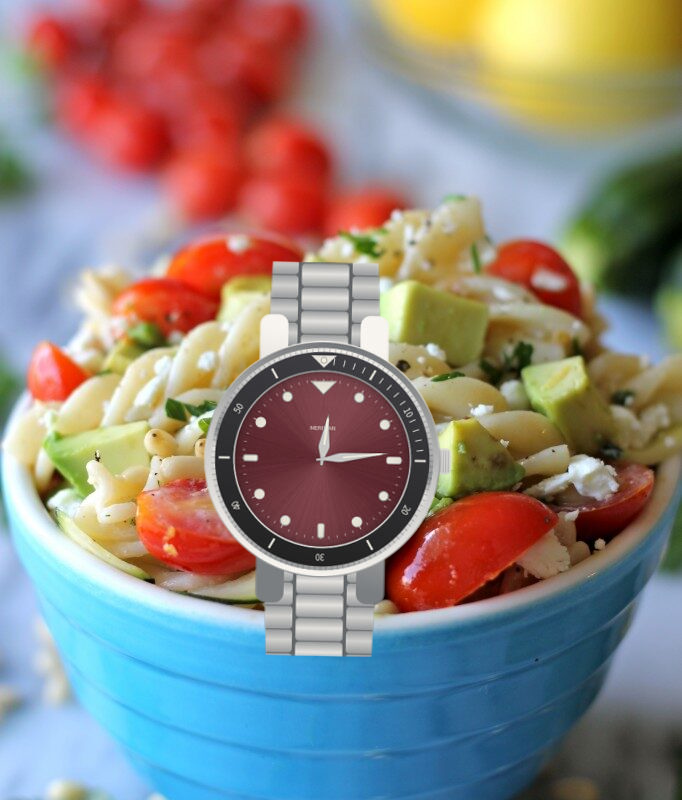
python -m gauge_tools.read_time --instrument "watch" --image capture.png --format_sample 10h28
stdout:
12h14
